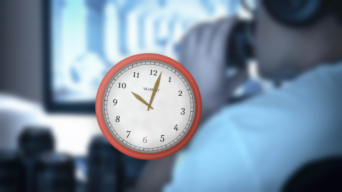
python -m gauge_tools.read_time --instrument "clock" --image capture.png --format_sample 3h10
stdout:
10h02
